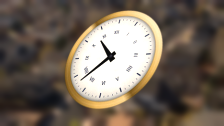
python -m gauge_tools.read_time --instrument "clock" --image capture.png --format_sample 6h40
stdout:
10h38
